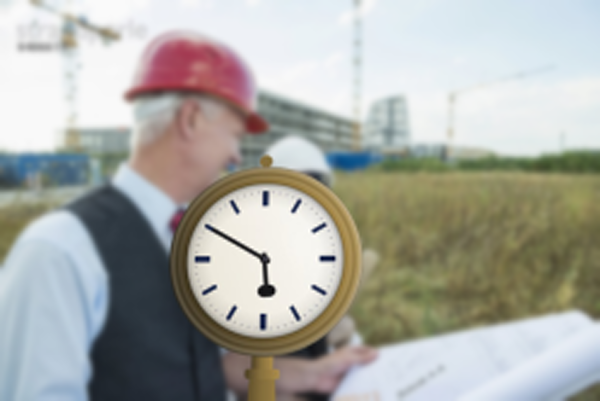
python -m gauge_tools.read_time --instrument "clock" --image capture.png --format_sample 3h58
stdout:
5h50
